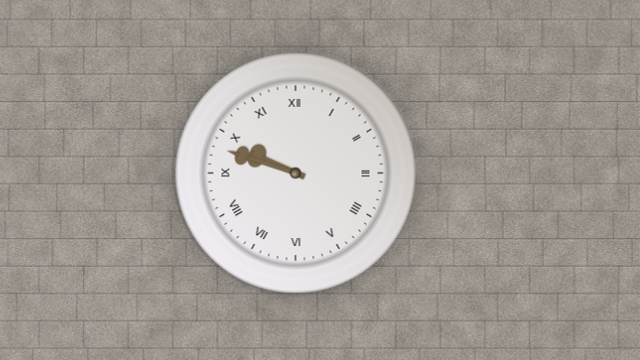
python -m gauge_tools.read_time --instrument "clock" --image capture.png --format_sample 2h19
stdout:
9h48
